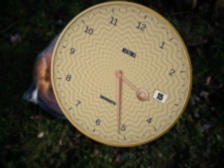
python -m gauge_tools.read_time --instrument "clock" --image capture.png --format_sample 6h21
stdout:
3h26
